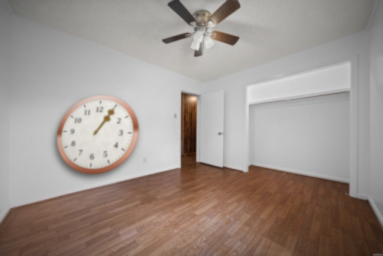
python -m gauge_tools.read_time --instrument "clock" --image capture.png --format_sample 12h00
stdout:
1h05
